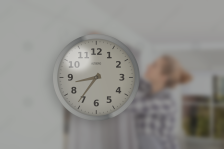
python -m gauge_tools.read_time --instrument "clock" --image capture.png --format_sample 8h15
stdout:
8h36
